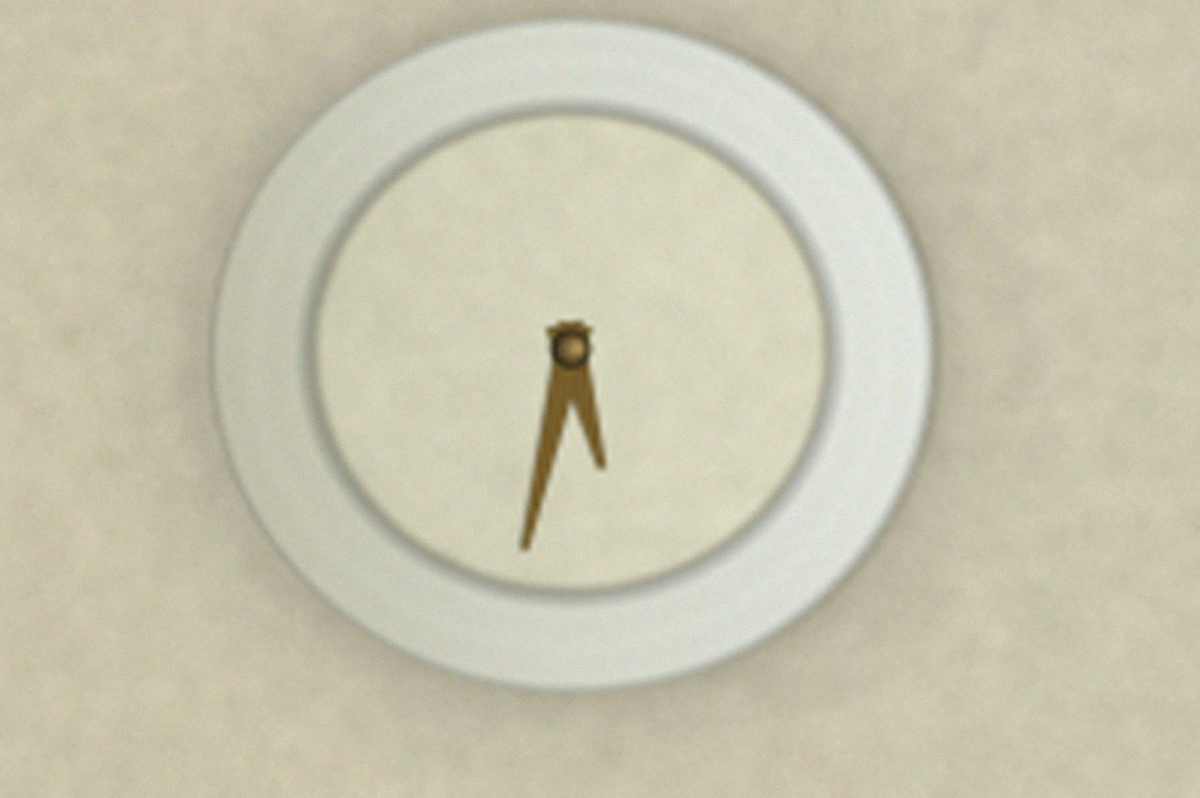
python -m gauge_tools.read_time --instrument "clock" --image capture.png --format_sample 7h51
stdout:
5h32
